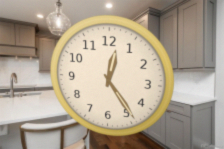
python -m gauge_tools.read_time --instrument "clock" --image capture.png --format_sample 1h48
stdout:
12h24
